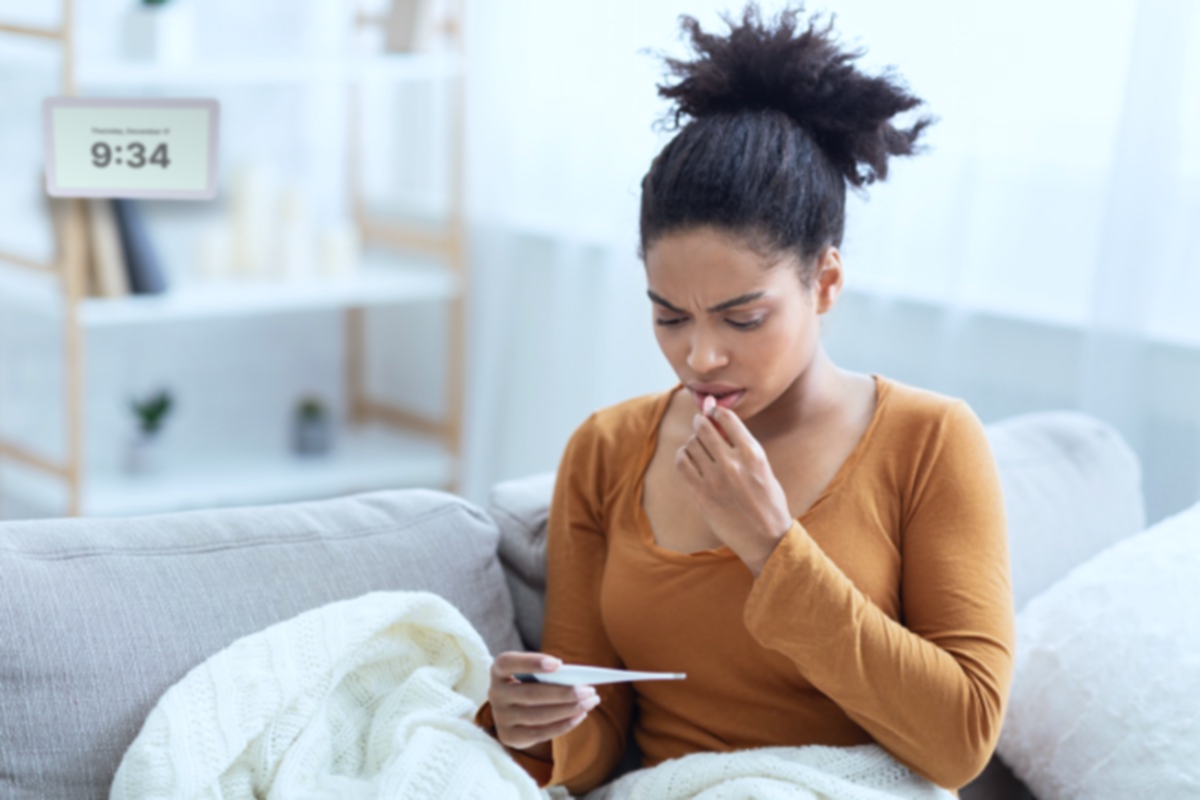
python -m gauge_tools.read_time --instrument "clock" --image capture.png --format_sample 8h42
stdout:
9h34
